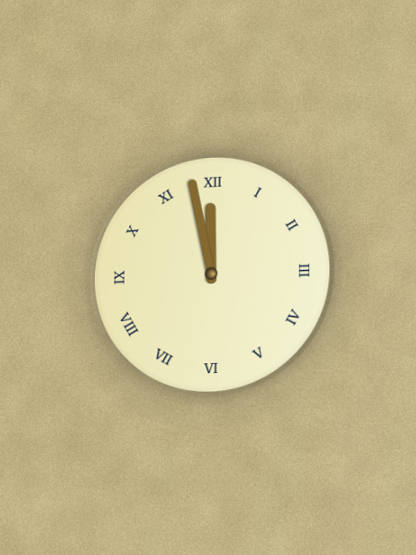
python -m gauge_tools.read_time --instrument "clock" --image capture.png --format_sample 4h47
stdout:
11h58
